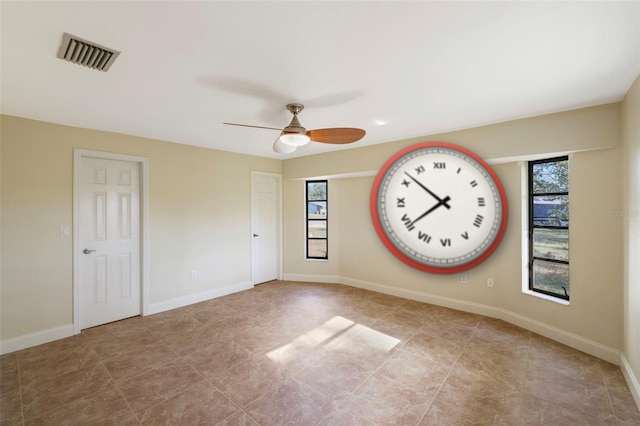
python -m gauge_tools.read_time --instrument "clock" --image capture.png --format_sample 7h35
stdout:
7h52
